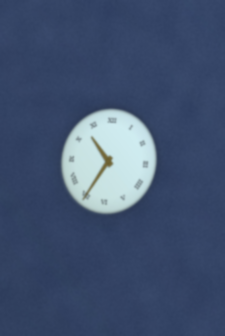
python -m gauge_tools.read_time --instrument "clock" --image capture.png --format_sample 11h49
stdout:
10h35
